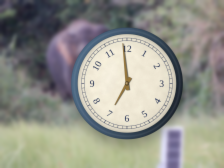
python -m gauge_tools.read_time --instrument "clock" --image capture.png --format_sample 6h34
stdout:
6h59
